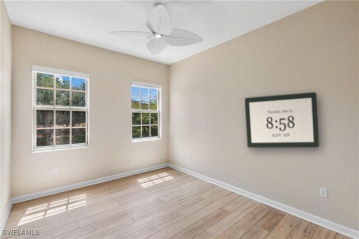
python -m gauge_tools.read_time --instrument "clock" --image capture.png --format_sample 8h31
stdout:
8h58
